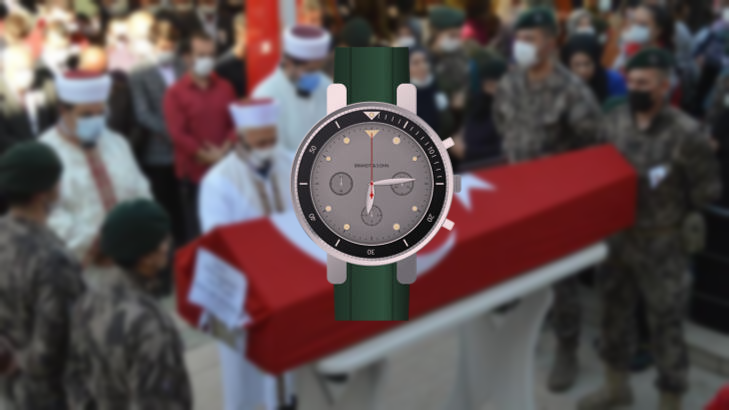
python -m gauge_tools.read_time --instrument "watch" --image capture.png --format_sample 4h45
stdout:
6h14
